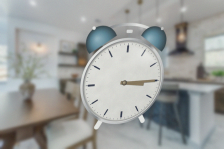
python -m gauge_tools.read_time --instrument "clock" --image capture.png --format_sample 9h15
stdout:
3h15
